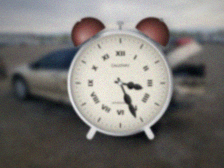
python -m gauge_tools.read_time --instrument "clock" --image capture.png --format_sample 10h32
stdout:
3h26
